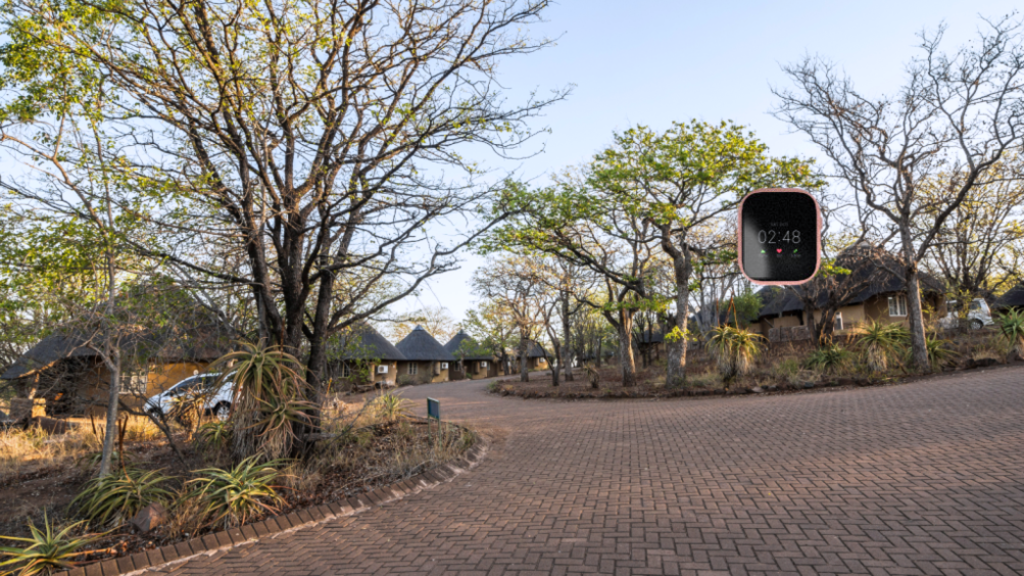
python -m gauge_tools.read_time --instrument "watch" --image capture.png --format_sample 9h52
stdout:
2h48
